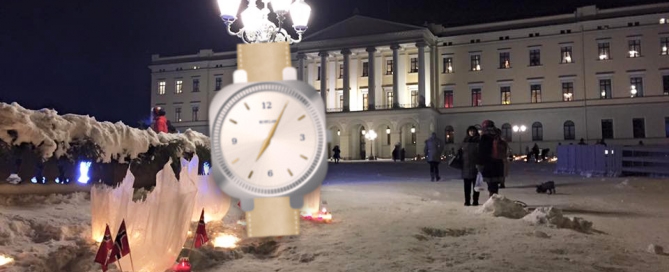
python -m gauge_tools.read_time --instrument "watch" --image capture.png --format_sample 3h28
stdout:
7h05
